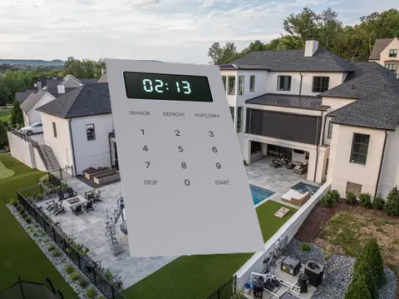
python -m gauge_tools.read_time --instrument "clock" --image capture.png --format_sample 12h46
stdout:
2h13
